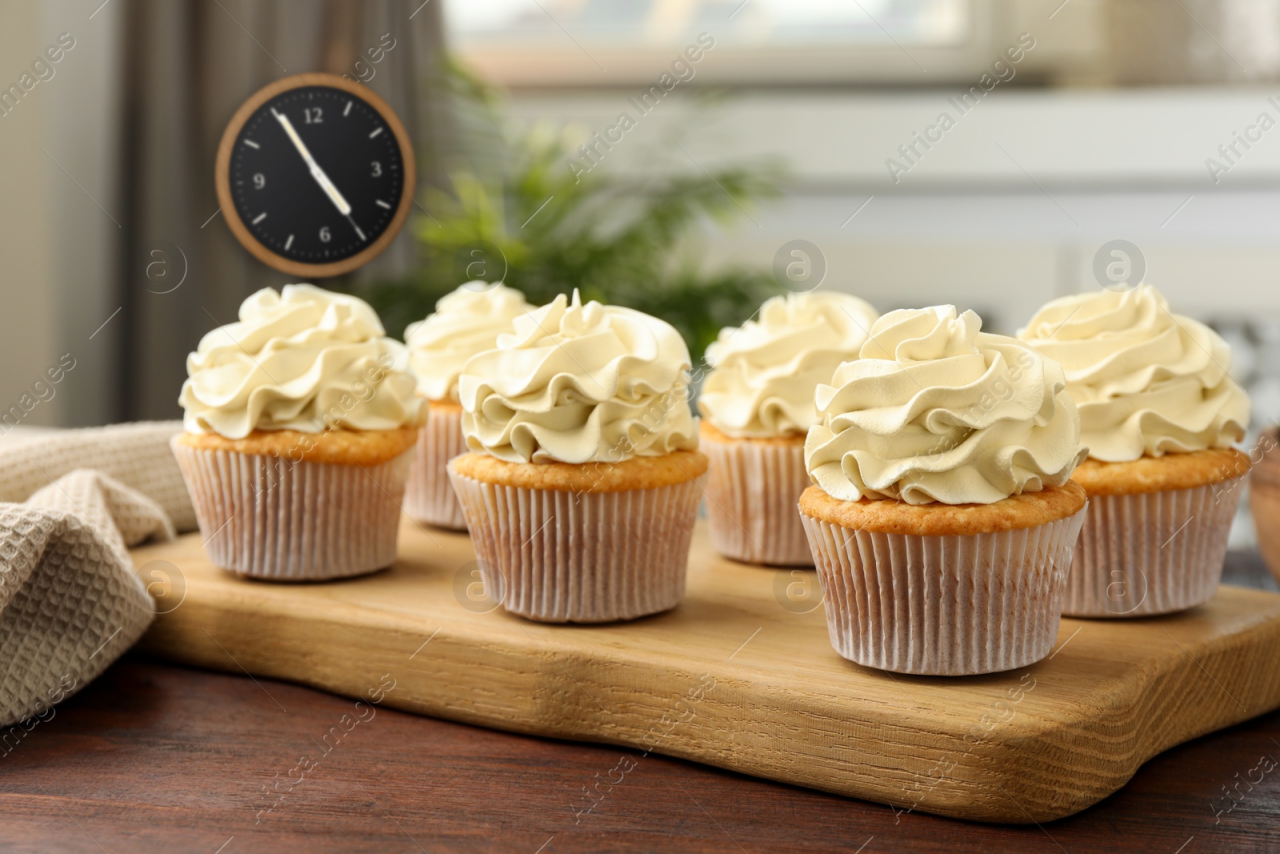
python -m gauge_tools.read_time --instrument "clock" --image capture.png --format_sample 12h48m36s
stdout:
4h55m25s
